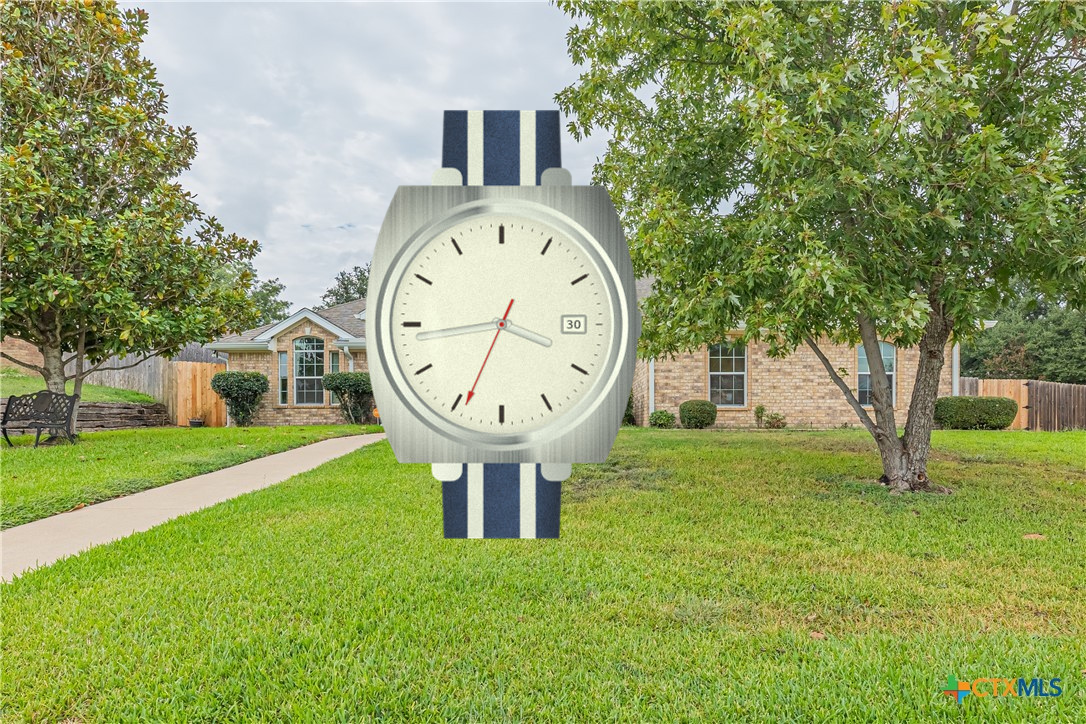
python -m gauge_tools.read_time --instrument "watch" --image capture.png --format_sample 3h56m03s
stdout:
3h43m34s
